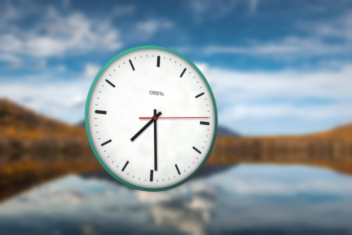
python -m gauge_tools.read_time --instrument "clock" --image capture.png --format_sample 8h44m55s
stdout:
7h29m14s
